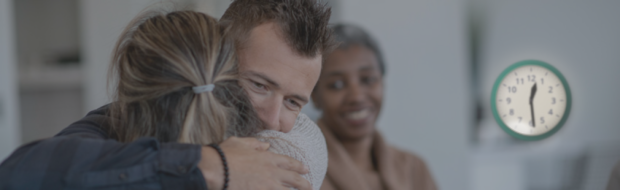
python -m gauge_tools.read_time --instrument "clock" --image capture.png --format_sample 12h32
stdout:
12h29
